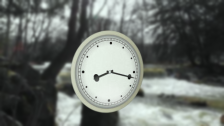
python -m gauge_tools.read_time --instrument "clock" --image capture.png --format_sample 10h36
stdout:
8h17
